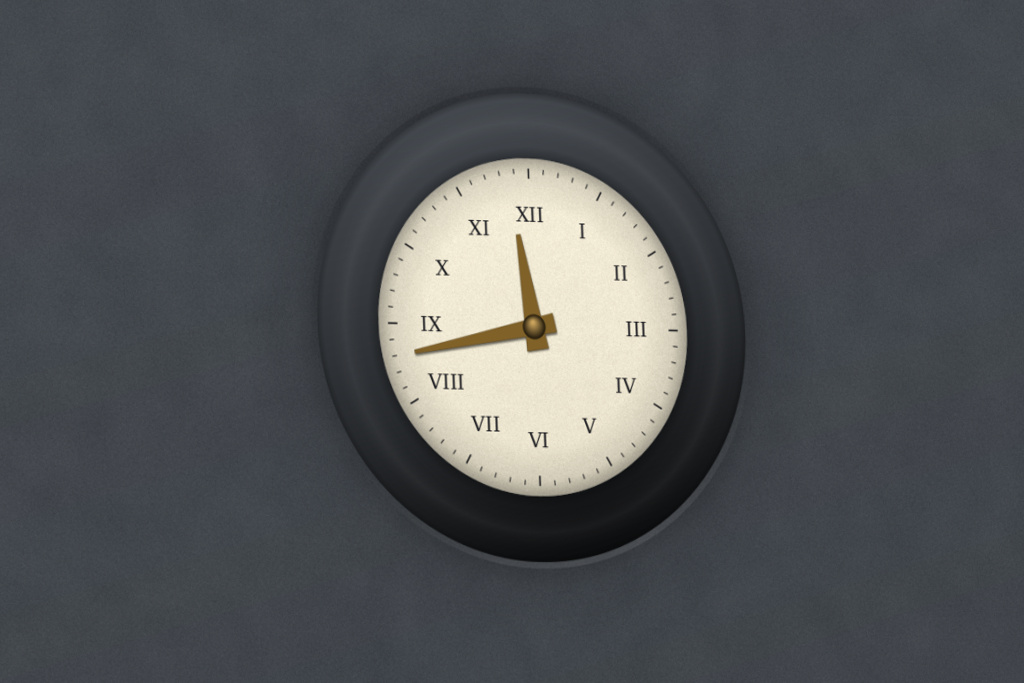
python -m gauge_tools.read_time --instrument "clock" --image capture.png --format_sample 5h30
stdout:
11h43
